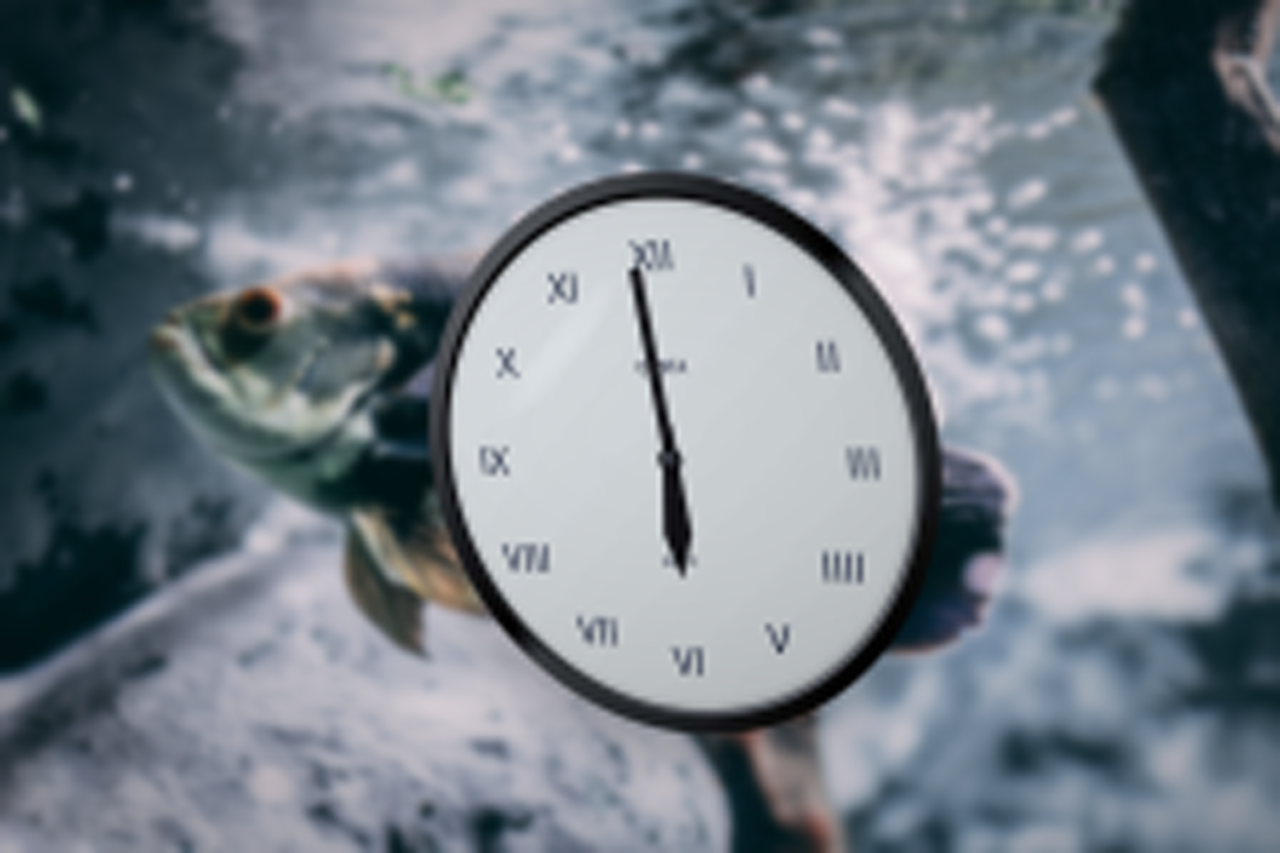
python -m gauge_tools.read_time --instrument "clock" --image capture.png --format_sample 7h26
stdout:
5h59
